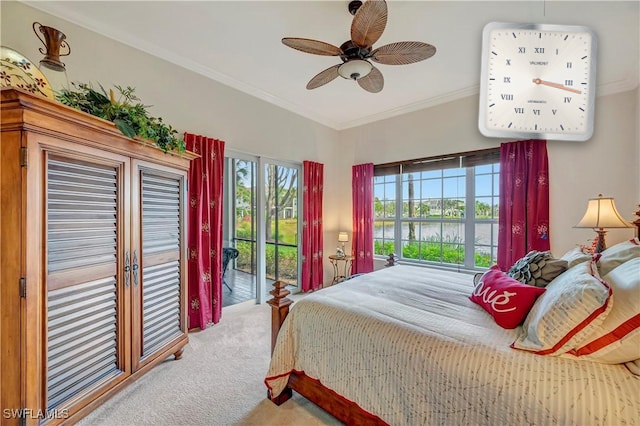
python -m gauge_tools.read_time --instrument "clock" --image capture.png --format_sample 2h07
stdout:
3h17
